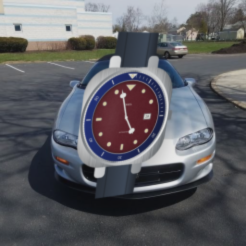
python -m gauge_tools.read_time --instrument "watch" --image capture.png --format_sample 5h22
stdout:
4h57
